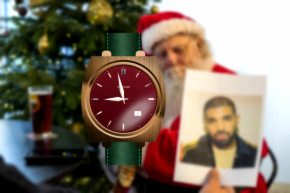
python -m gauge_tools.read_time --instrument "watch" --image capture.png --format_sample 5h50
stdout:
8h58
